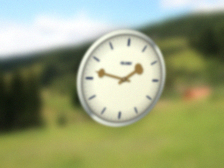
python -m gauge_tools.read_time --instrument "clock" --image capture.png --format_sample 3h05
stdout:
1h47
